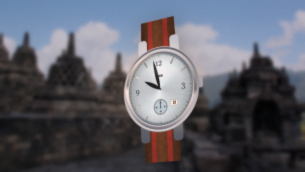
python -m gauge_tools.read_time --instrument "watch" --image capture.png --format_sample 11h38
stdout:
9h58
